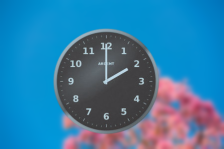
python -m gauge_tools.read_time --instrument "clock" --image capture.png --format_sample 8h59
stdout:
2h00
